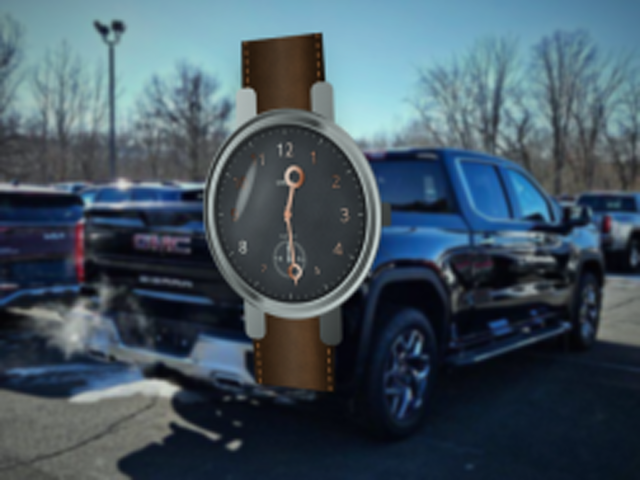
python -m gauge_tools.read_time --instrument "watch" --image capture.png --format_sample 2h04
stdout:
12h29
